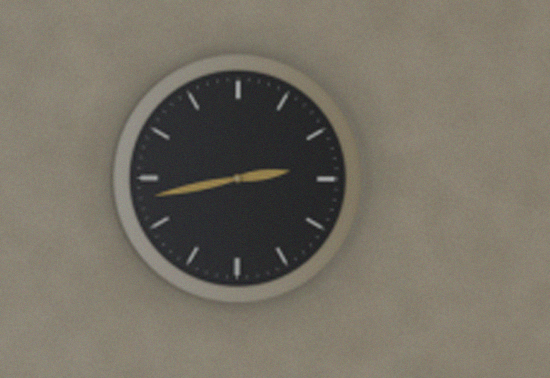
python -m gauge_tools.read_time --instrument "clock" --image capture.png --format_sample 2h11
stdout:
2h43
